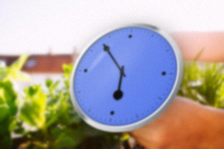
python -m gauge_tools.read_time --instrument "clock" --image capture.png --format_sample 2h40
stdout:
5h53
